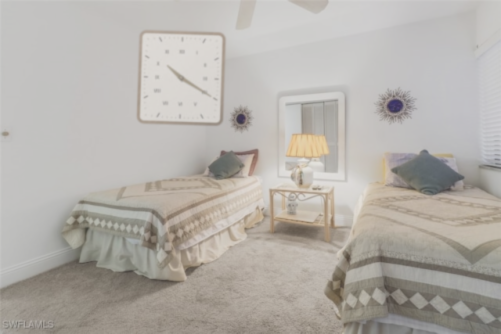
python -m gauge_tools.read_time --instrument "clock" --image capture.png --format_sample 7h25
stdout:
10h20
